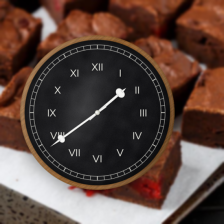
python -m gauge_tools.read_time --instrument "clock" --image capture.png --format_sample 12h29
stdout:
1h39
